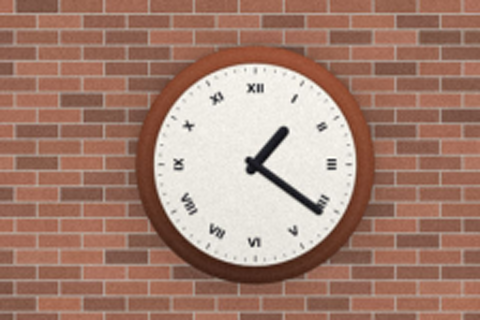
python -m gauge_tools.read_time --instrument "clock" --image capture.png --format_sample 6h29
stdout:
1h21
